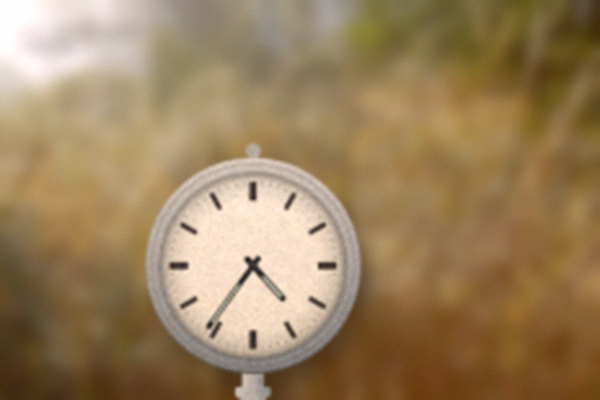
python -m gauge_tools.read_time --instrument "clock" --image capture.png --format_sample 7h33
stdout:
4h36
